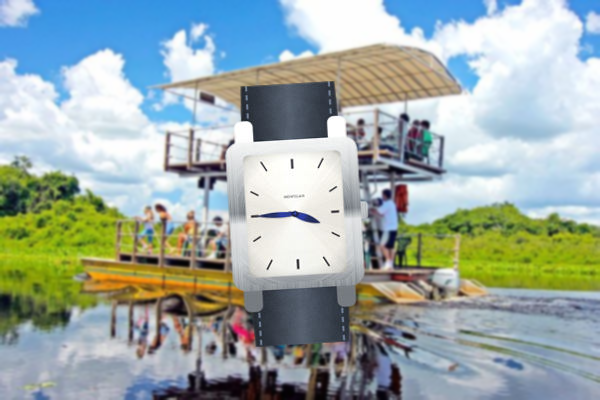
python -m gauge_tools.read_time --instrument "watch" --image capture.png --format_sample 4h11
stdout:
3h45
